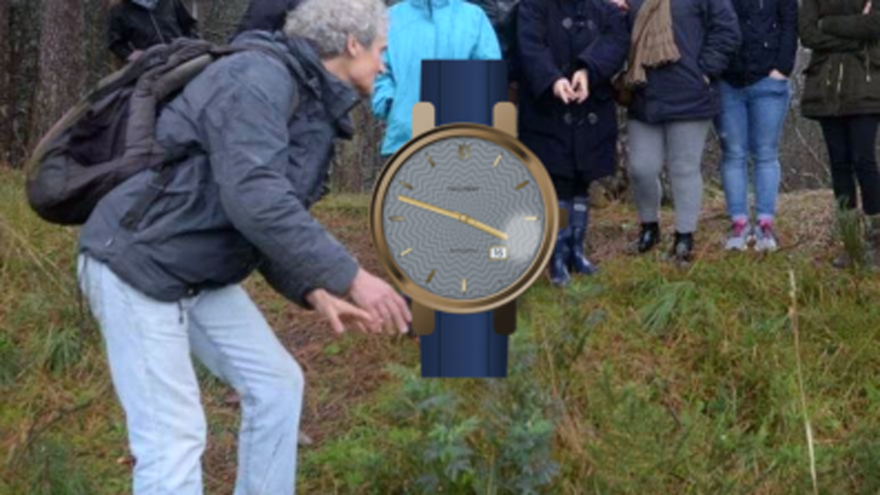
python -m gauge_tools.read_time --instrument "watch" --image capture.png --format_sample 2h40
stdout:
3h48
